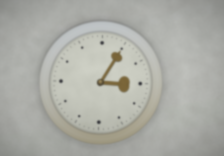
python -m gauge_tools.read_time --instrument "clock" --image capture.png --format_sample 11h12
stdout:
3h05
